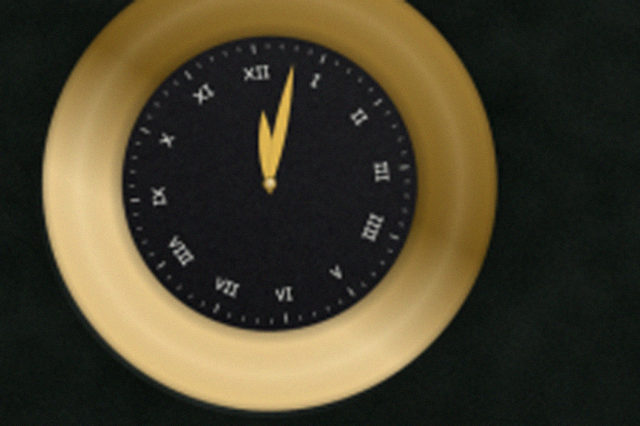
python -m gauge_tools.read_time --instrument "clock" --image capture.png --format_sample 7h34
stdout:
12h03
